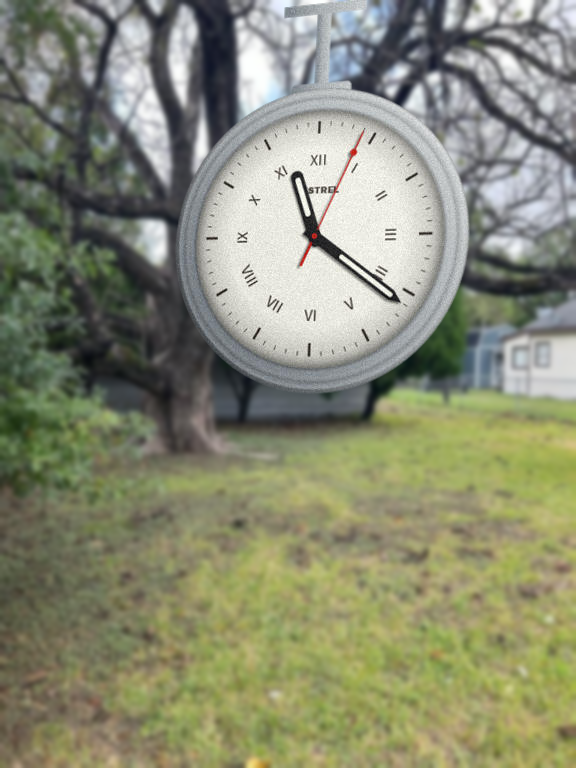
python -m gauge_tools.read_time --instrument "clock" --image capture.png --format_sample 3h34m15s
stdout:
11h21m04s
